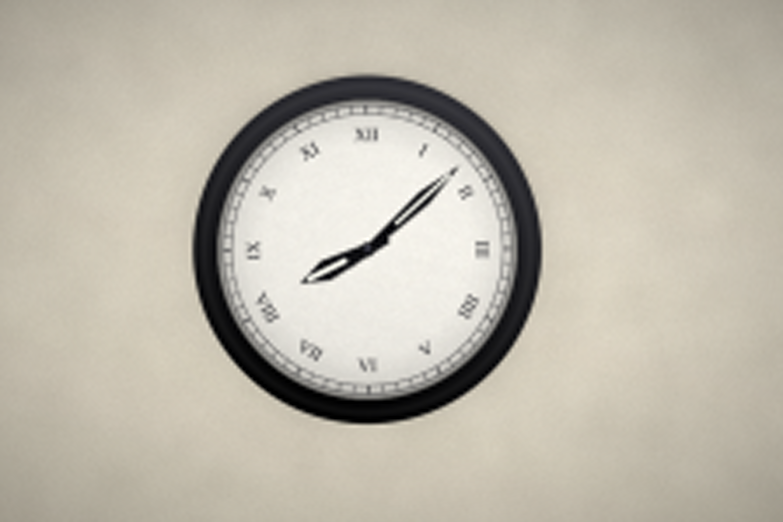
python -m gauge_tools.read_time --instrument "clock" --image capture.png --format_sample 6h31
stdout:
8h08
